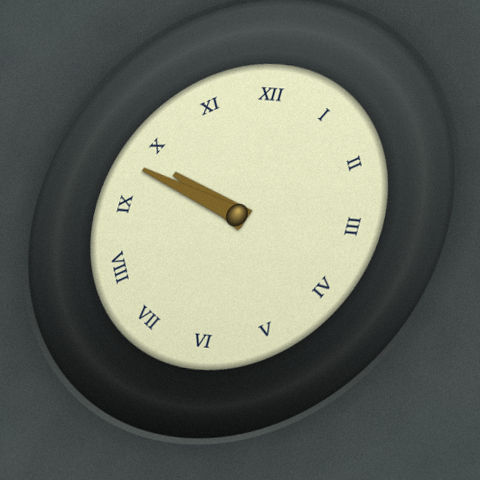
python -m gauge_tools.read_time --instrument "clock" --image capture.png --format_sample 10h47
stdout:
9h48
